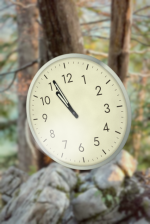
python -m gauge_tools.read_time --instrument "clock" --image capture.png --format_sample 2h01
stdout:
10h56
